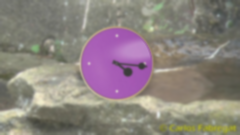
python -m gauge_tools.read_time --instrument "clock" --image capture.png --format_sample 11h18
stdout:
4h16
